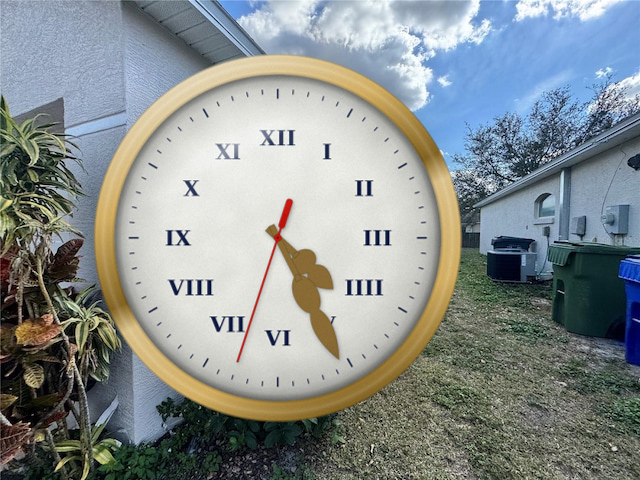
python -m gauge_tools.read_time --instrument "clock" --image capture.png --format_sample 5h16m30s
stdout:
4h25m33s
